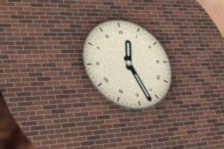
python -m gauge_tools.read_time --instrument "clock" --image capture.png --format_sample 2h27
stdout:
12h27
